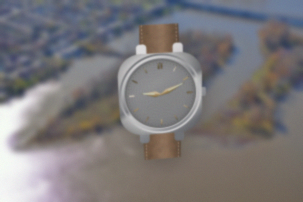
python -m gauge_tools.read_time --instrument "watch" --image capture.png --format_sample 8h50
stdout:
9h11
